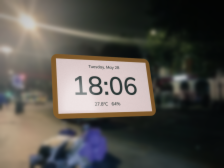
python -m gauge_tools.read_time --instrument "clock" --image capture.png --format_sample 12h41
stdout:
18h06
